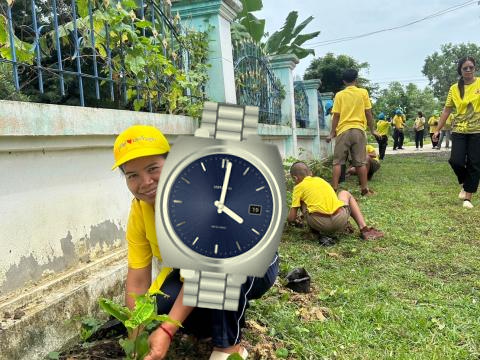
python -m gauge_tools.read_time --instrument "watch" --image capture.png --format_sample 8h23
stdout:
4h01
